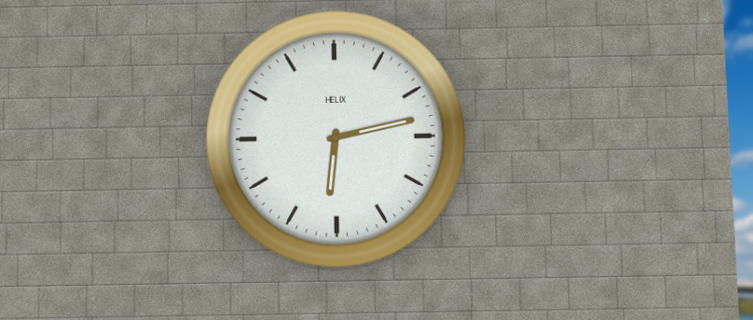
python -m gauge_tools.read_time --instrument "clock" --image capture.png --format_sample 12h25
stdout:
6h13
